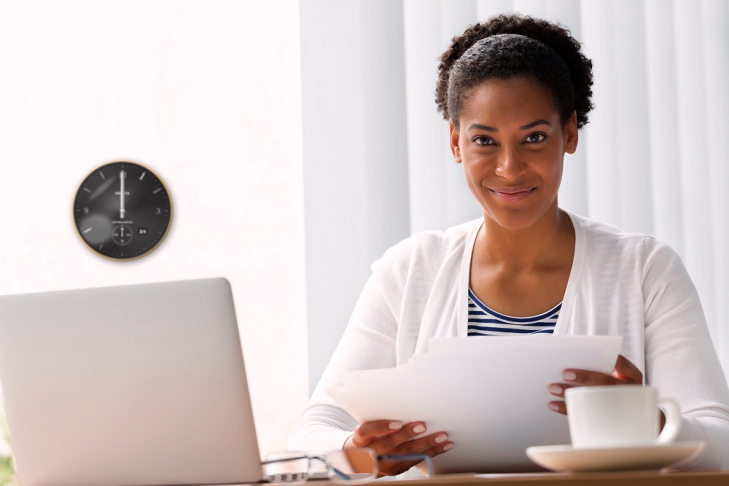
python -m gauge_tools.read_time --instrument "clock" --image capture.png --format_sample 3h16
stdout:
12h00
